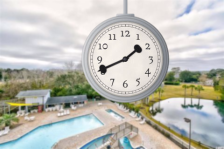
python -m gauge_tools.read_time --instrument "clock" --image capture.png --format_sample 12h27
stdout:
1h41
